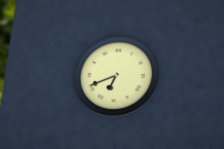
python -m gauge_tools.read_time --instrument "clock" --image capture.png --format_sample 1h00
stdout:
6h41
